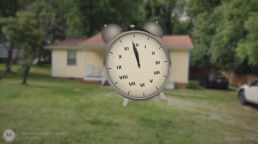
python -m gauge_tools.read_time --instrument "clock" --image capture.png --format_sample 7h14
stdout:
11h59
